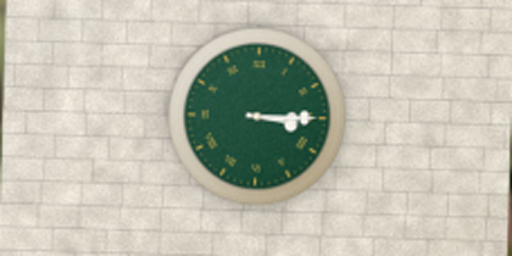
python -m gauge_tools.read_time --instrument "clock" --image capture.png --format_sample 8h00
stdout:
3h15
